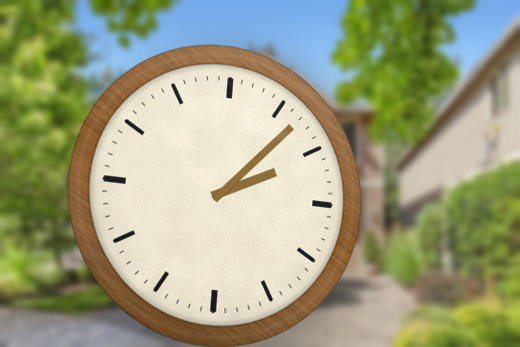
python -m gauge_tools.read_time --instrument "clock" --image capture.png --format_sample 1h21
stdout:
2h07
